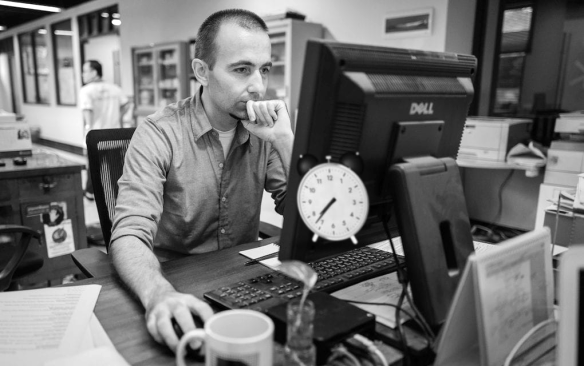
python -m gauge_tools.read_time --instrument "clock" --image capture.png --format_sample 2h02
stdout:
7h37
